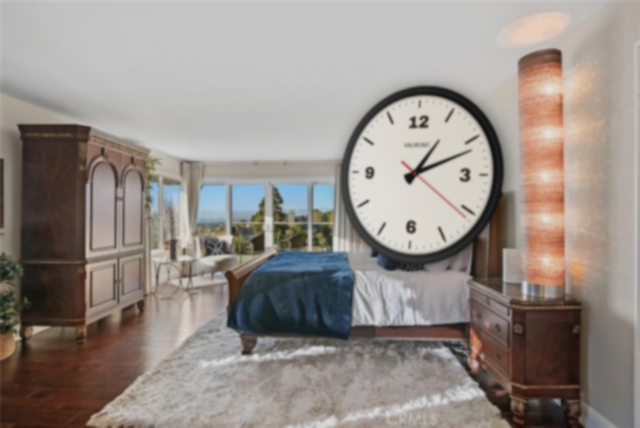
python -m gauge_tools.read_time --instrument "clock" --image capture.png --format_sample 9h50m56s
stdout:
1h11m21s
